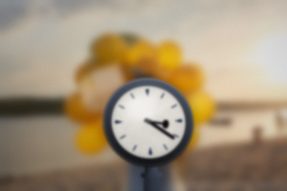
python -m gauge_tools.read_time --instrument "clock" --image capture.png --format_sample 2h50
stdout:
3h21
